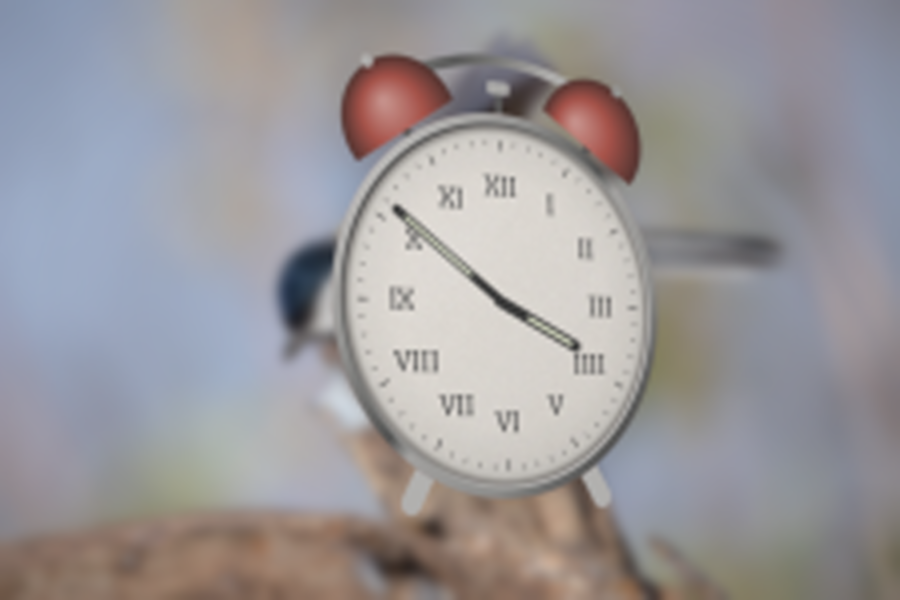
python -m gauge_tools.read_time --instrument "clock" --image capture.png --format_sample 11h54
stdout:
3h51
